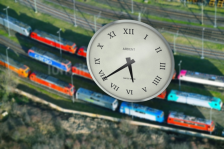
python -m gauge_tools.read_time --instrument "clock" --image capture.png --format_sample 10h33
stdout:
5h39
